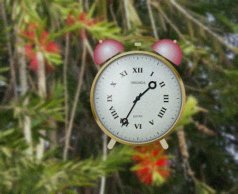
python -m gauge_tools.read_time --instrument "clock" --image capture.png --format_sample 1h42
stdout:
1h35
